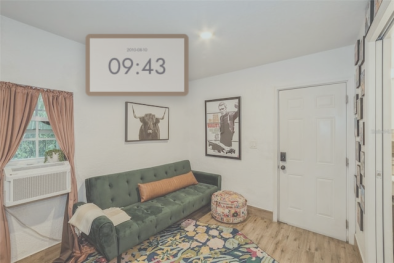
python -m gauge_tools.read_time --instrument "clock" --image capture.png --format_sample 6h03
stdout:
9h43
